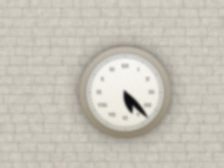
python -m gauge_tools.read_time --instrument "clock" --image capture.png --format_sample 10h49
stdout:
5h23
